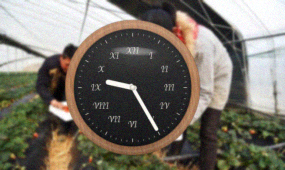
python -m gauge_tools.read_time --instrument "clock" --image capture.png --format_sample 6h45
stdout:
9h25
